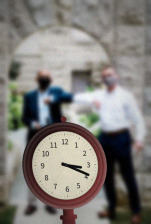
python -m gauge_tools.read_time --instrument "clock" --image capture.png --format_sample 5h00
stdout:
3h19
